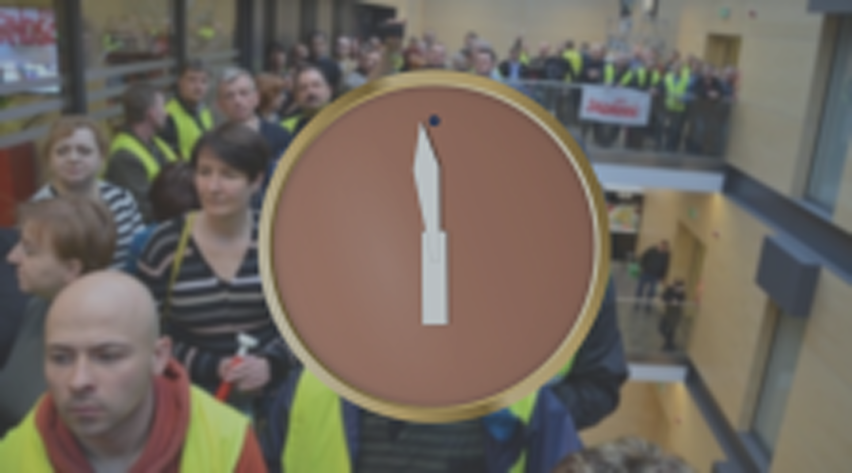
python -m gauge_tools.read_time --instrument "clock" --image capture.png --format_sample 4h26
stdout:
5h59
